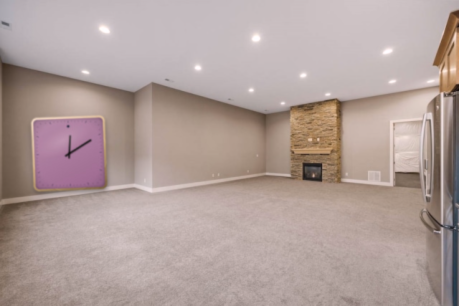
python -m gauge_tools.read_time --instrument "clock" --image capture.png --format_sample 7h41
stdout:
12h10
